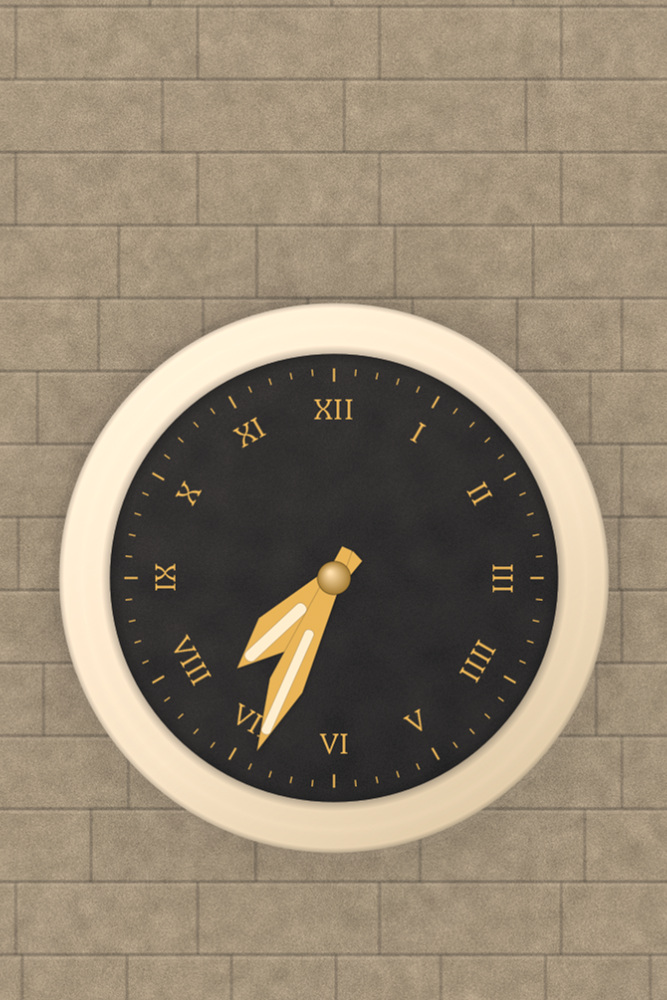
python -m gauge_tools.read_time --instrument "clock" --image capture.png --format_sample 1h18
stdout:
7h34
